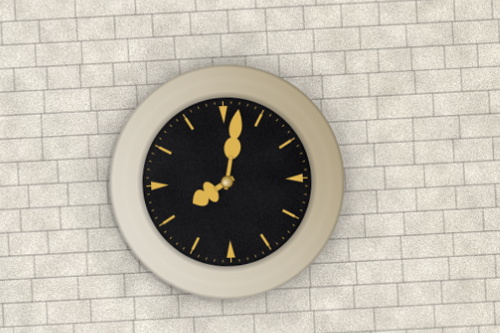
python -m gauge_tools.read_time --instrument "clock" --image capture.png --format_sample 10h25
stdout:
8h02
